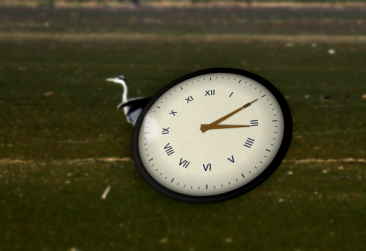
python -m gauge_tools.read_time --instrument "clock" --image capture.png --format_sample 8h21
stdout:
3h10
